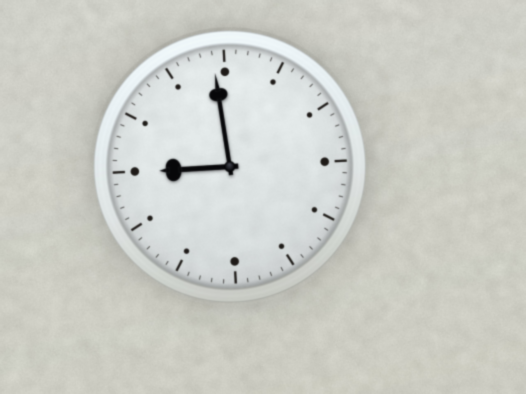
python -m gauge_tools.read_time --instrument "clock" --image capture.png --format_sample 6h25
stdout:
8h59
